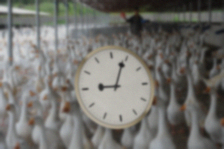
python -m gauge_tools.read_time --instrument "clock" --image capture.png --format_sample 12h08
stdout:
9h04
